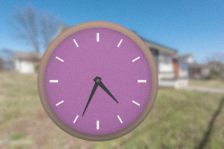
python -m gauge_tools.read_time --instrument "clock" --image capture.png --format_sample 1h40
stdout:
4h34
